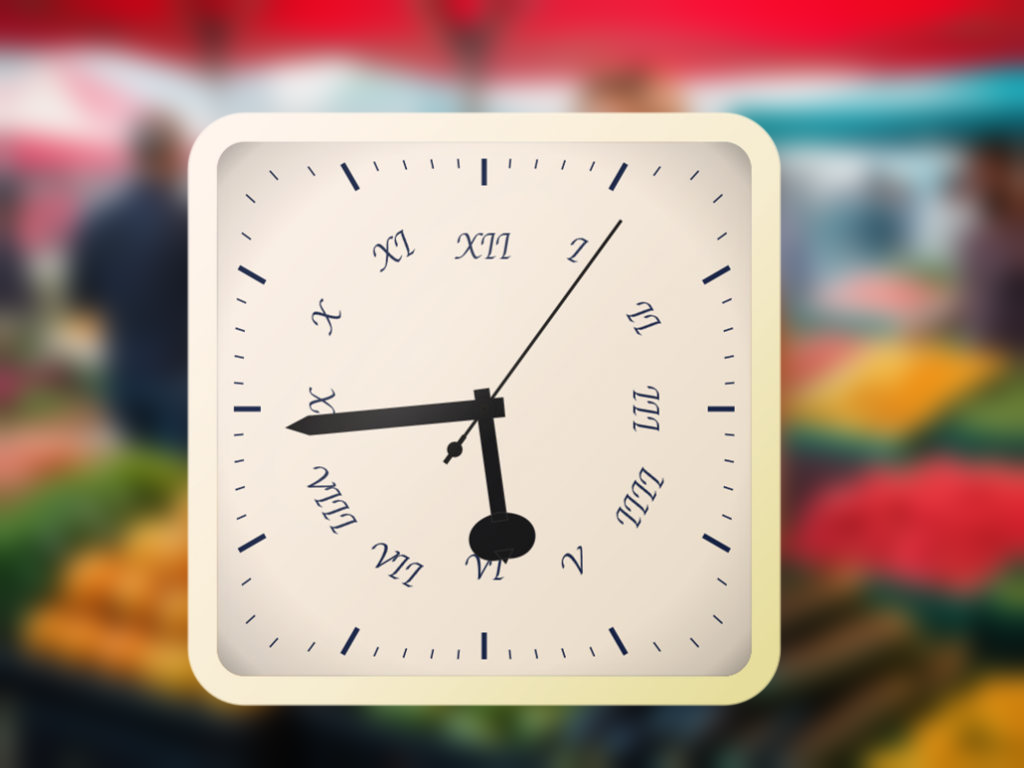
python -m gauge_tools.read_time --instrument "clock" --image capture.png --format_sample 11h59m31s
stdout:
5h44m06s
